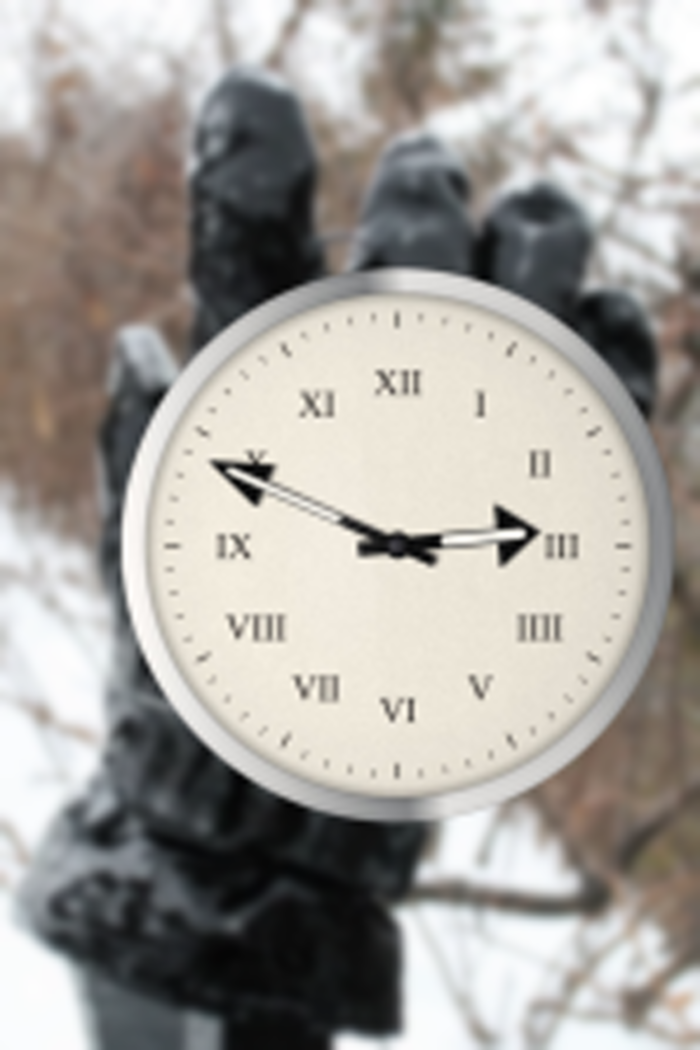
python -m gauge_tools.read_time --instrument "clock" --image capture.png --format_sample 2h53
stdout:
2h49
